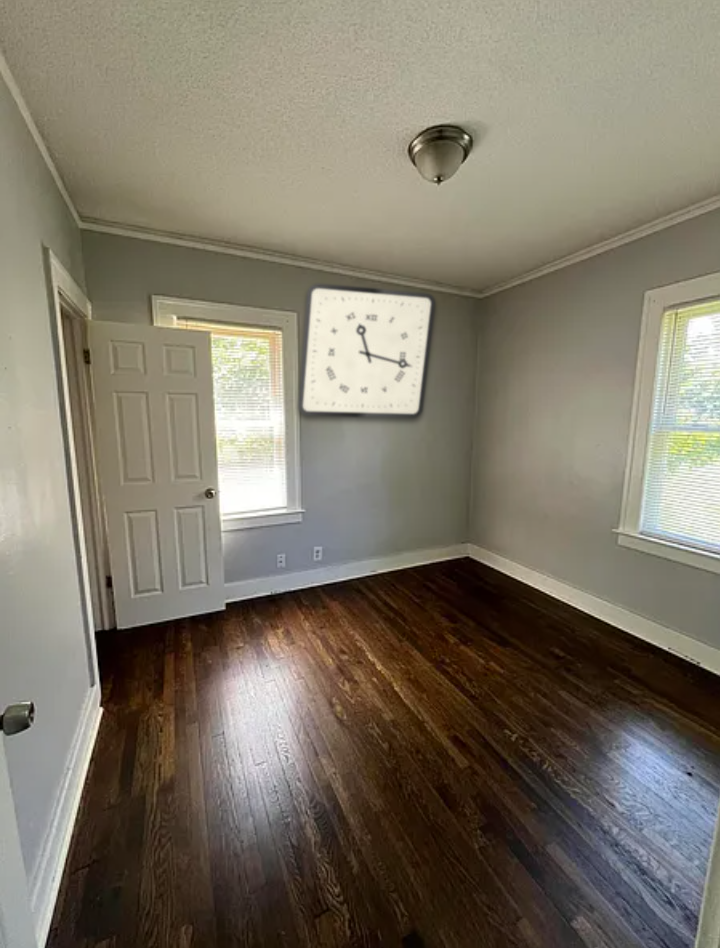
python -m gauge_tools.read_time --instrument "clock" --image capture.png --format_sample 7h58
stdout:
11h17
